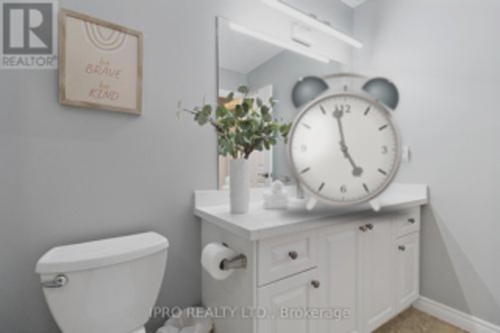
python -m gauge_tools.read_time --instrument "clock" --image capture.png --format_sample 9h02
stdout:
4h58
